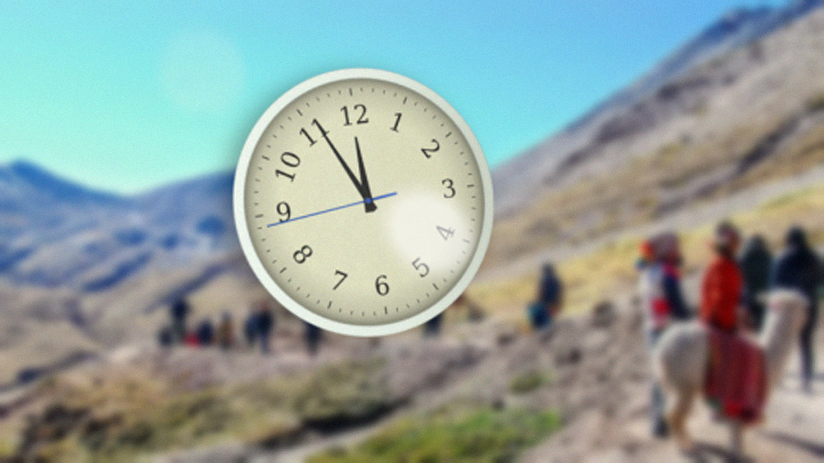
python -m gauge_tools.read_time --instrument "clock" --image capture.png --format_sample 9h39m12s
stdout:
11h55m44s
